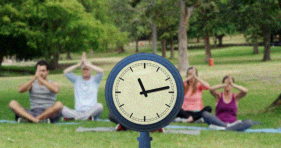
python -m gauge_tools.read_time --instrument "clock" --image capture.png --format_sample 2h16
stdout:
11h13
